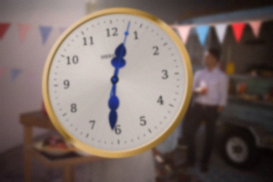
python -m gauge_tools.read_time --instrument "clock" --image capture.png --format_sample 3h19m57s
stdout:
12h31m03s
